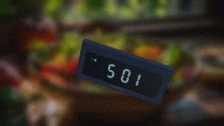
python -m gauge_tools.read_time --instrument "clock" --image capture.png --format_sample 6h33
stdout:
5h01
